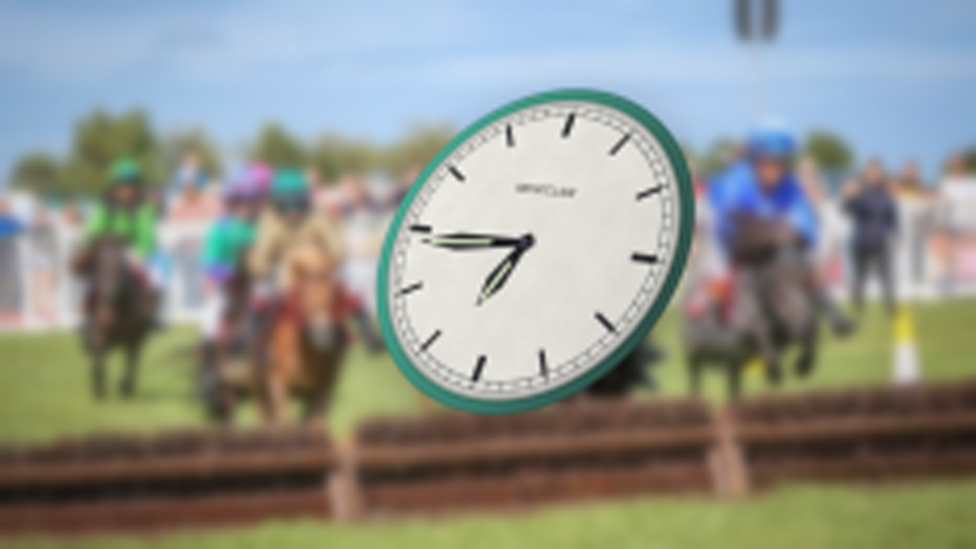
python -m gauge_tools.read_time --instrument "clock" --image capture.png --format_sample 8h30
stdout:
6h44
